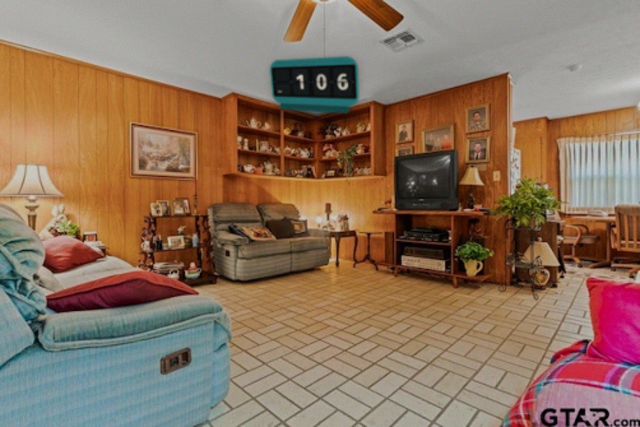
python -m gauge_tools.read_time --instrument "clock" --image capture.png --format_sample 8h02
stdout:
1h06
